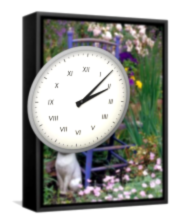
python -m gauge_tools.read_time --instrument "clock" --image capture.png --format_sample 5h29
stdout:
2h07
